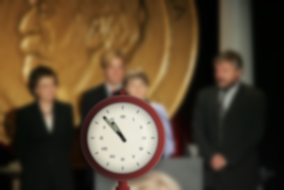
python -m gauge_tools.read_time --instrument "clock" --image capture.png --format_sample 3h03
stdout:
10h53
